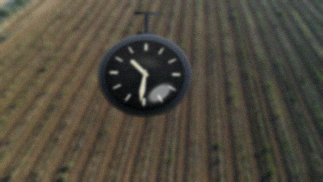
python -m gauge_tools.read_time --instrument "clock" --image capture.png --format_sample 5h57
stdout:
10h31
